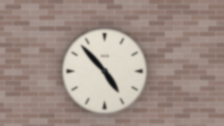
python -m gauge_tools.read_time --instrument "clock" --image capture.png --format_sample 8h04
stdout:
4h53
